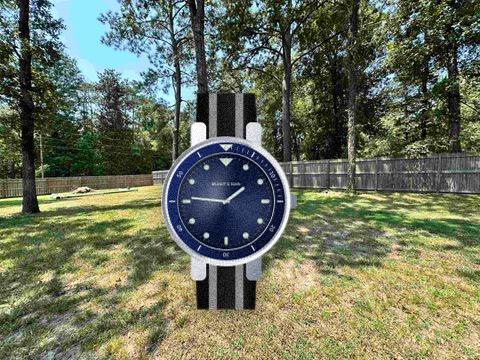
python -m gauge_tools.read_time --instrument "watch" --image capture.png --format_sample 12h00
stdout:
1h46
